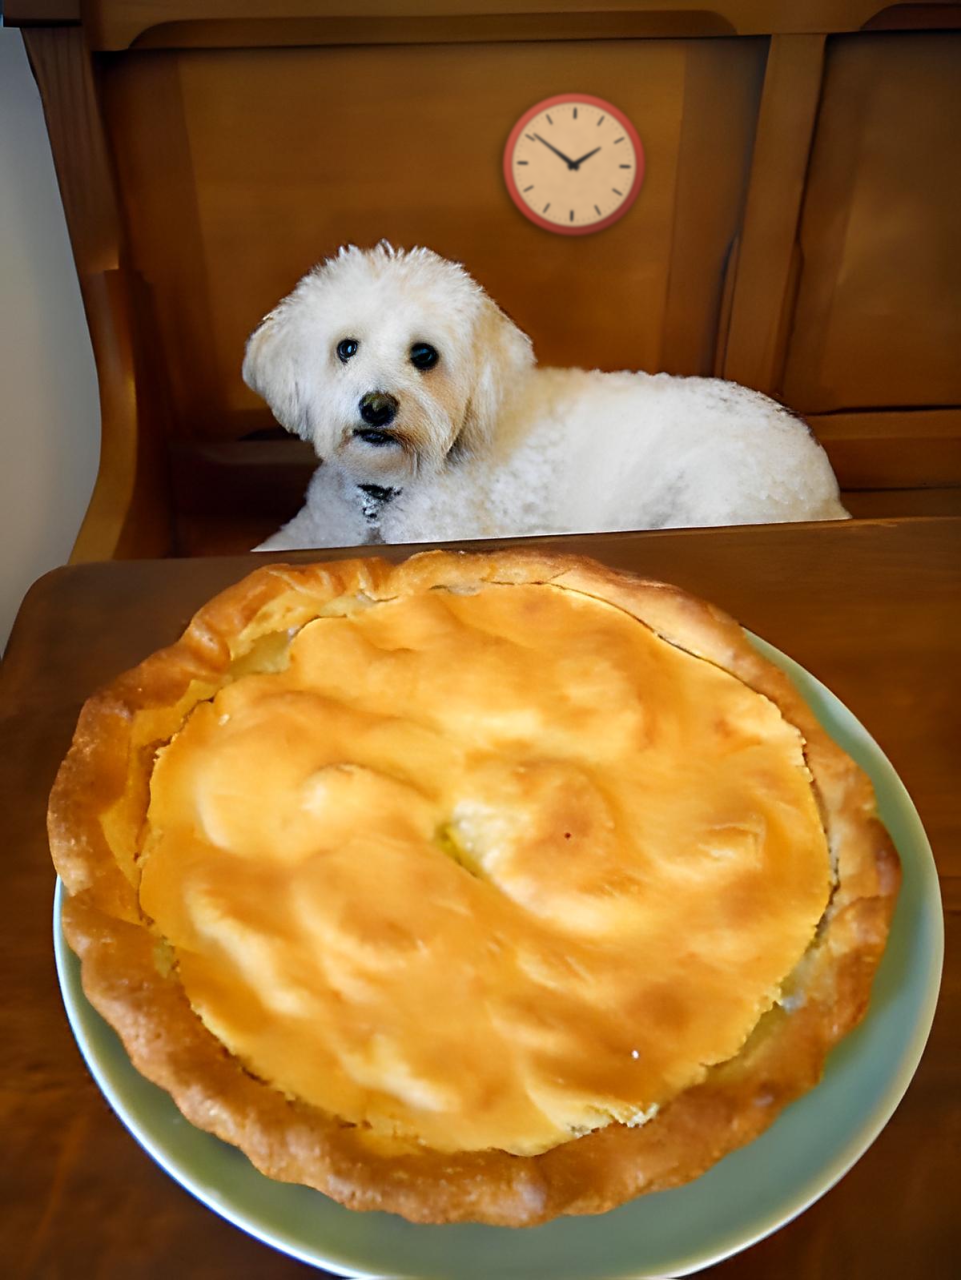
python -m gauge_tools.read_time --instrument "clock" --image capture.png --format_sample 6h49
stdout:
1h51
